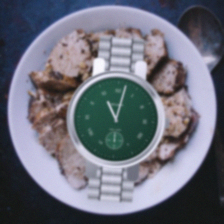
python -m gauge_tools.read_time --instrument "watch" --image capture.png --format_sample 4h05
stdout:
11h02
